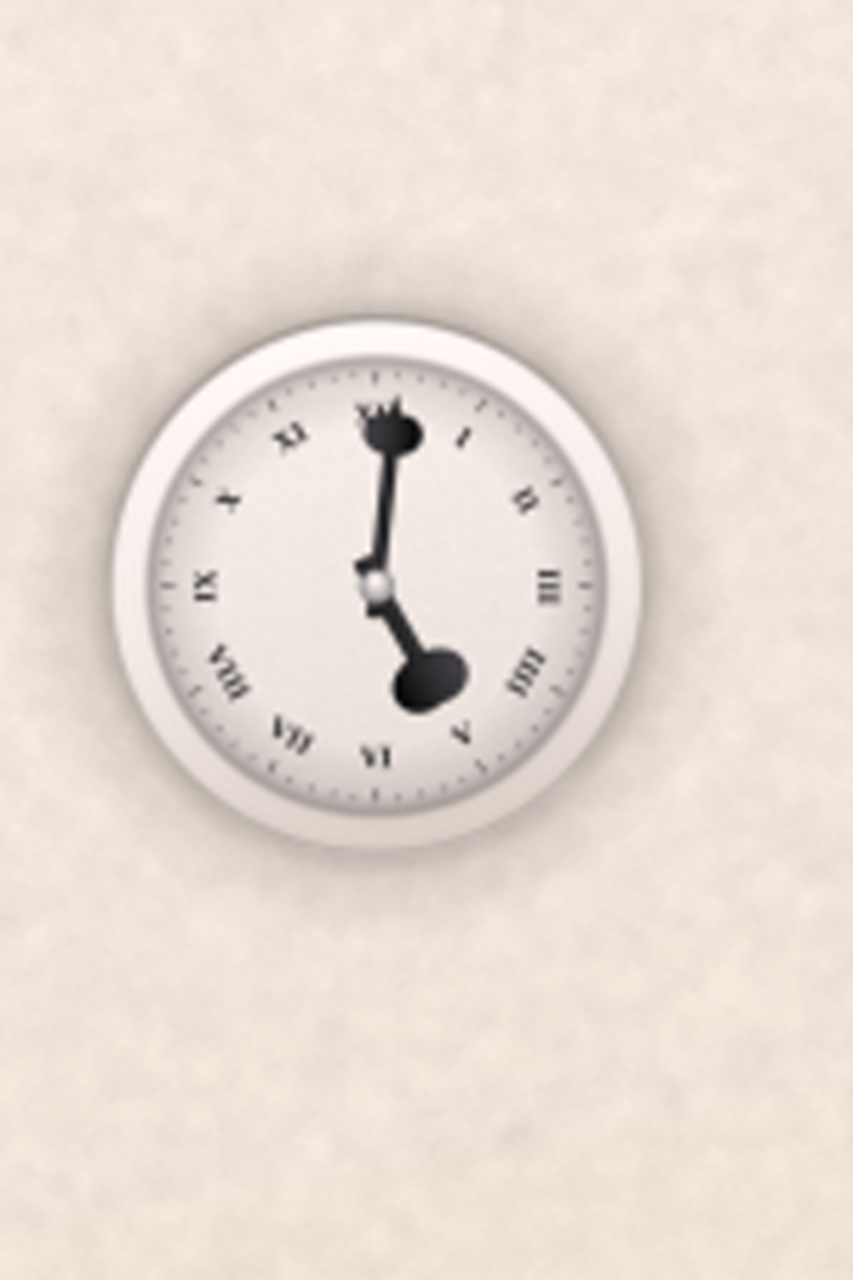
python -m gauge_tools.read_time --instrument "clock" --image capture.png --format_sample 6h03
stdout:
5h01
